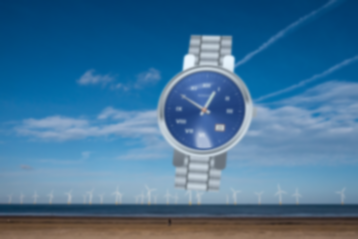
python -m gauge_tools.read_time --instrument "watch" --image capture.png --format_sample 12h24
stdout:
12h50
